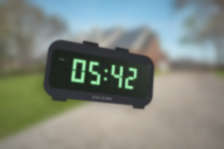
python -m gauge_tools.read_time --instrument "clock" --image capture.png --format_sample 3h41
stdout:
5h42
